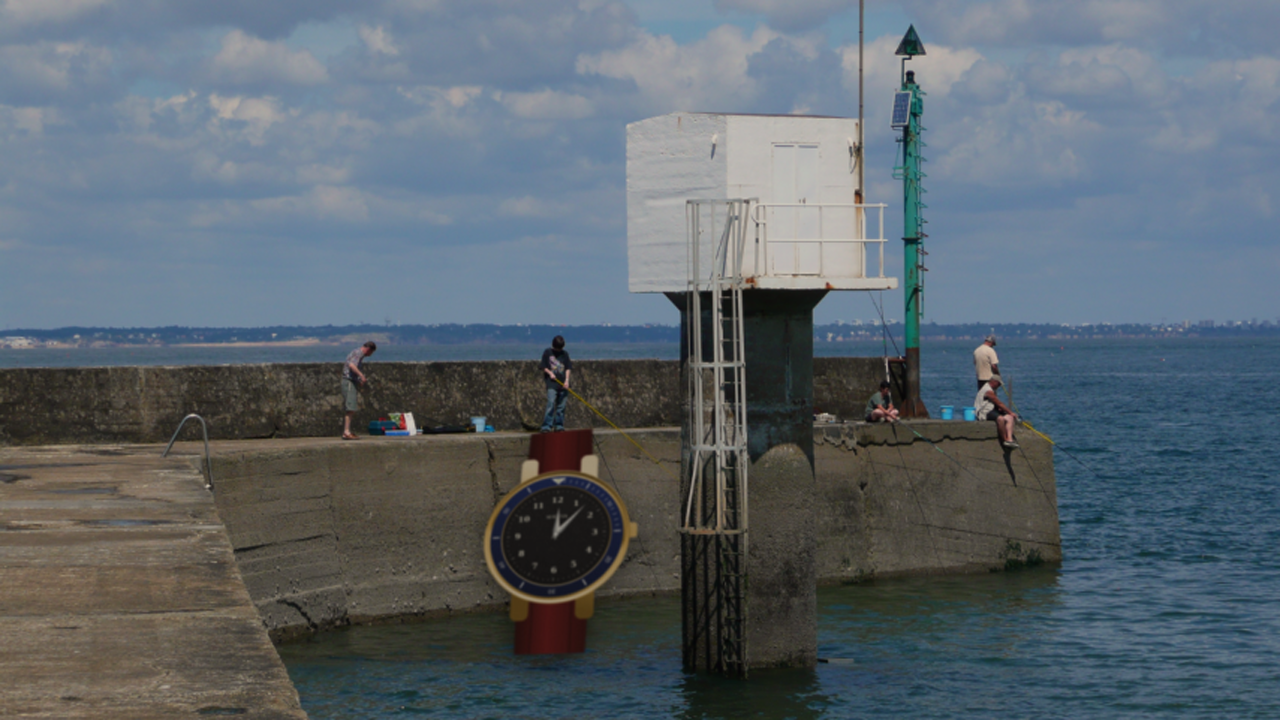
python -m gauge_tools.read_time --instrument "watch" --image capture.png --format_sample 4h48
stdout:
12h07
